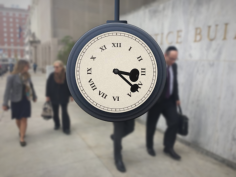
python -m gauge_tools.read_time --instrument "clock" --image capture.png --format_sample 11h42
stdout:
3h22
